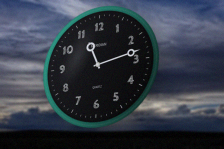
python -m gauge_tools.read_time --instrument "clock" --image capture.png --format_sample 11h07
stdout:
11h13
